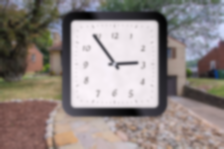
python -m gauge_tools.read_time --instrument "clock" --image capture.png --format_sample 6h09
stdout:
2h54
